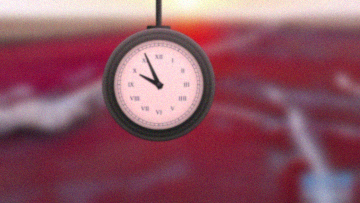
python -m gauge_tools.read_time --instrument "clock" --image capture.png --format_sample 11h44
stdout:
9h56
